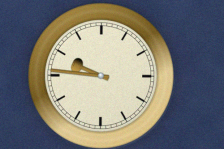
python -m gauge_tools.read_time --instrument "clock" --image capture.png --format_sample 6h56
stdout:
9h46
